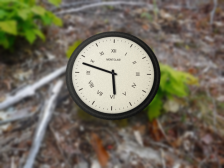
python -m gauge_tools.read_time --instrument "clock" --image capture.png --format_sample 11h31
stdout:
5h48
